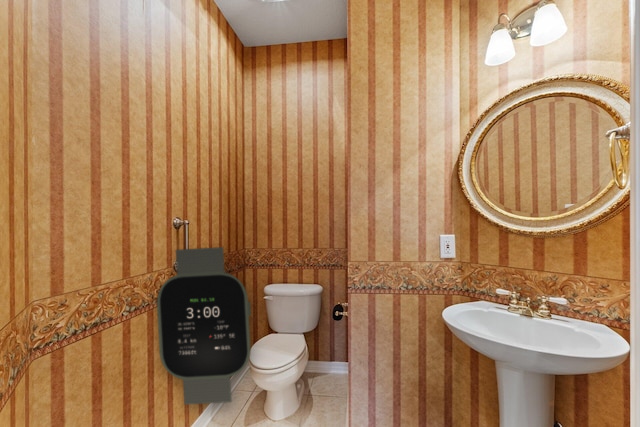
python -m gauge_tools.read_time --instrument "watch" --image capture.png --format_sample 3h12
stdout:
3h00
